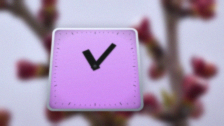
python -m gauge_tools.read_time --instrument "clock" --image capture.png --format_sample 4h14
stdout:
11h06
